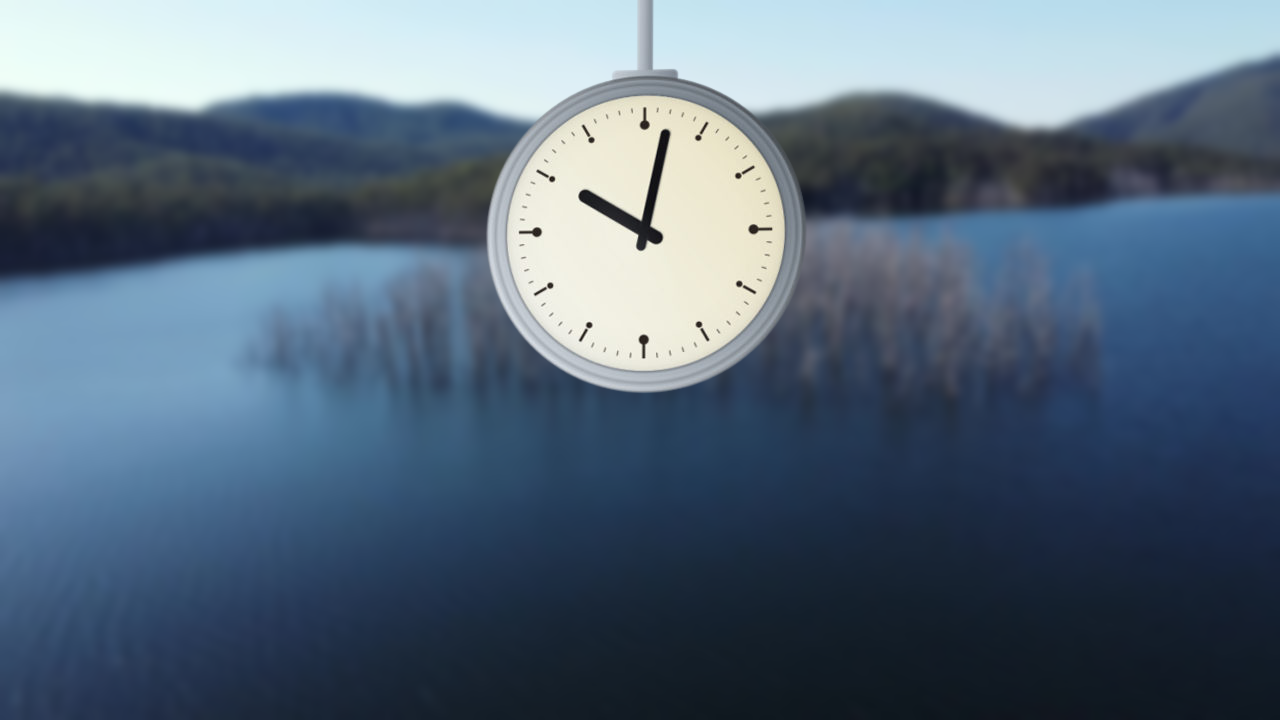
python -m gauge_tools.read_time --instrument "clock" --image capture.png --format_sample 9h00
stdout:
10h02
